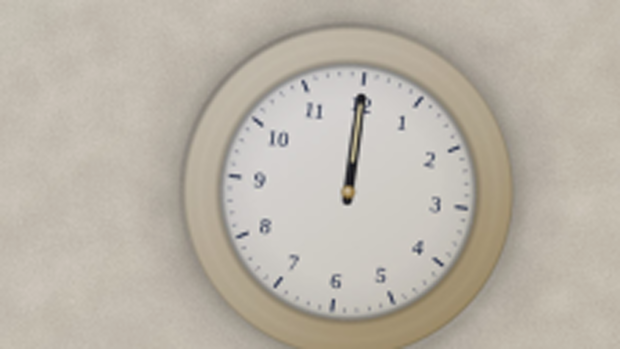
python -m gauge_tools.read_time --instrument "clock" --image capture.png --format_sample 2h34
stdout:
12h00
